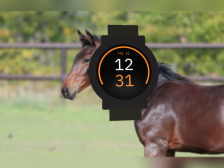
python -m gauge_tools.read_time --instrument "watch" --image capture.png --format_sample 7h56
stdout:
12h31
